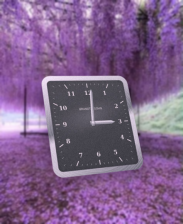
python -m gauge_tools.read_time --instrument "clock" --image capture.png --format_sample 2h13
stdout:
3h01
